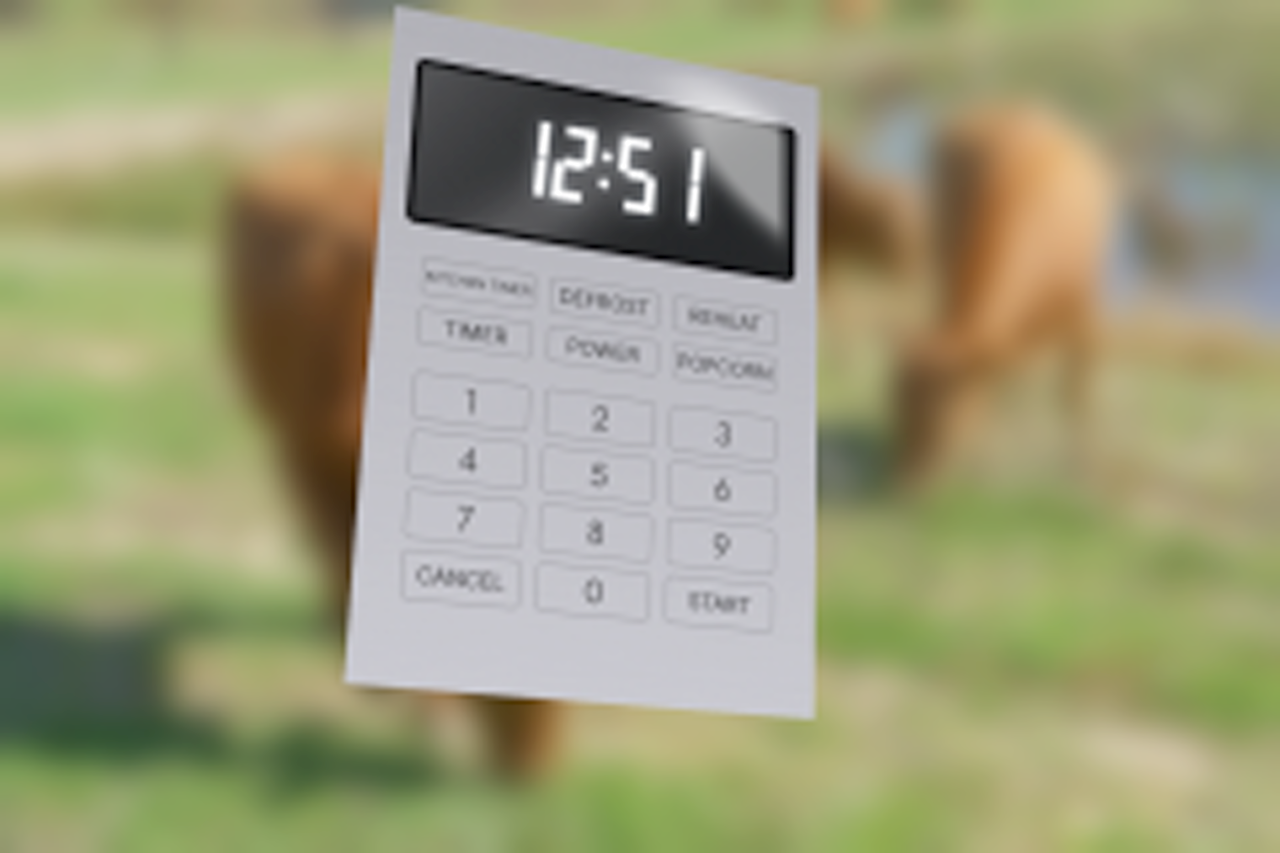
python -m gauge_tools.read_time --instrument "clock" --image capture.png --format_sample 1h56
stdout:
12h51
